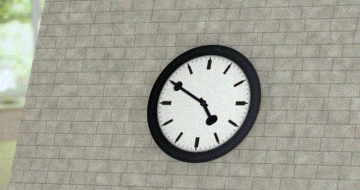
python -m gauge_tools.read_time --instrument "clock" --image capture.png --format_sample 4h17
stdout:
4h50
